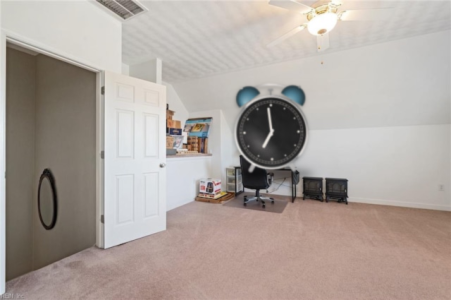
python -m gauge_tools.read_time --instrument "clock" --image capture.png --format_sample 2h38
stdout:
6h59
